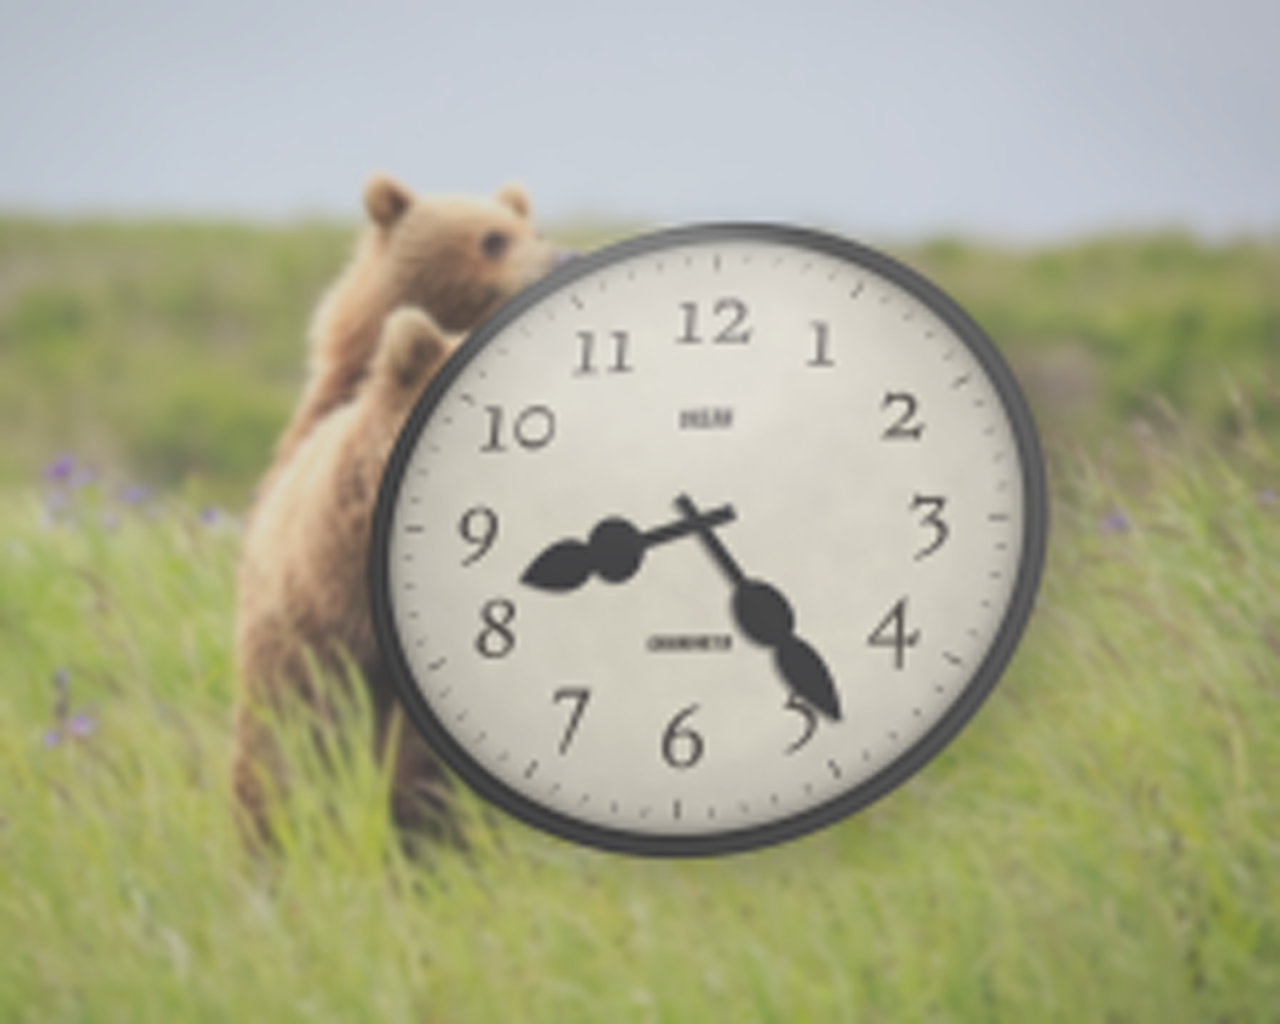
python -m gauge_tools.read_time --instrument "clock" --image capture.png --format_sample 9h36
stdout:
8h24
